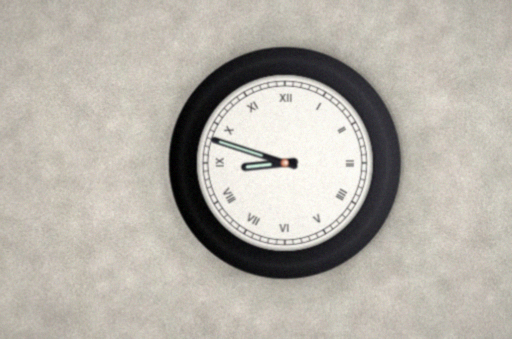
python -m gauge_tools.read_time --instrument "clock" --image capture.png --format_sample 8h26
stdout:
8h48
